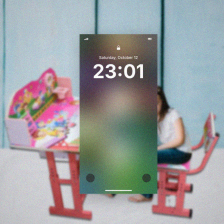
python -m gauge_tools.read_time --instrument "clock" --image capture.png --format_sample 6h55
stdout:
23h01
